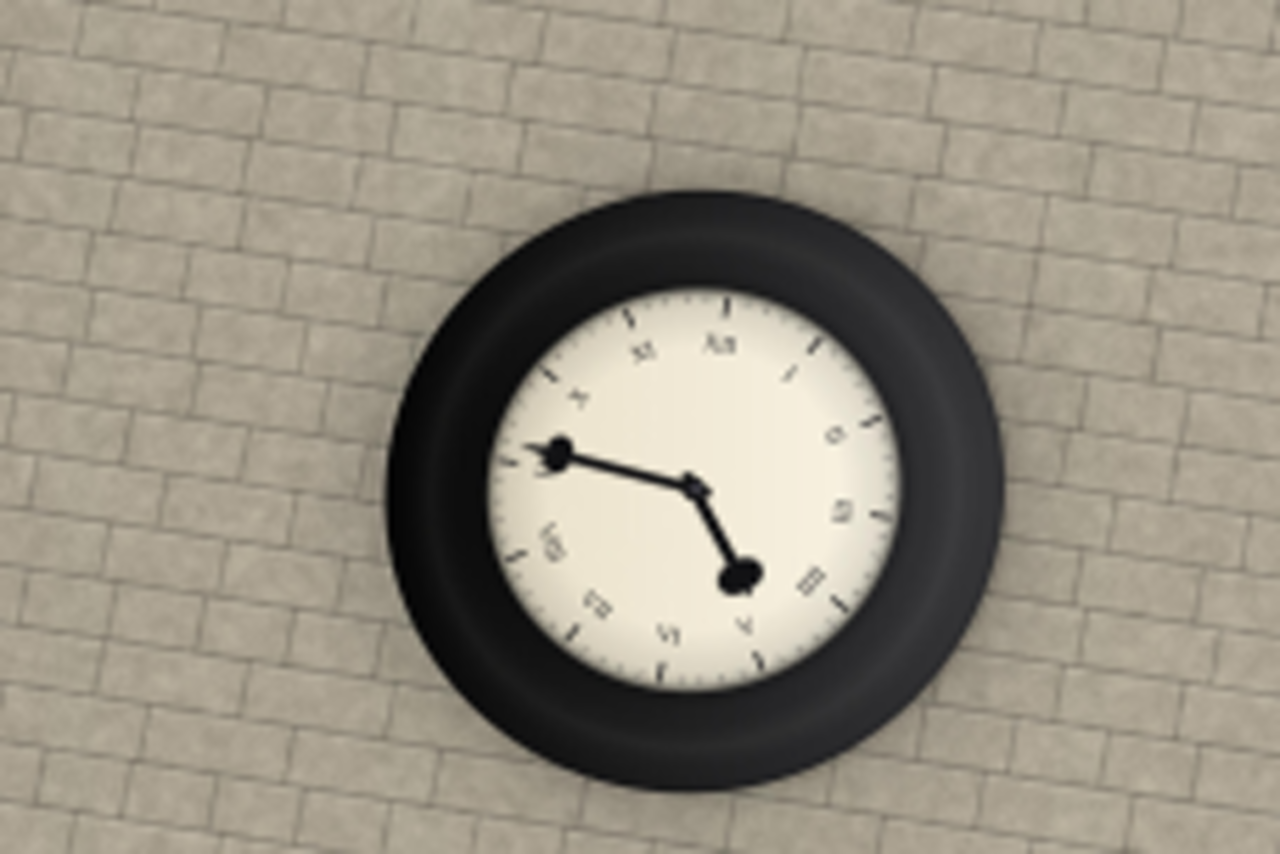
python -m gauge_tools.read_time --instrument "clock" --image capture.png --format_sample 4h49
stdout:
4h46
